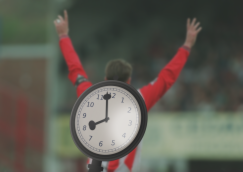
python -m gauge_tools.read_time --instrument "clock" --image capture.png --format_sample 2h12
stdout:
7h58
